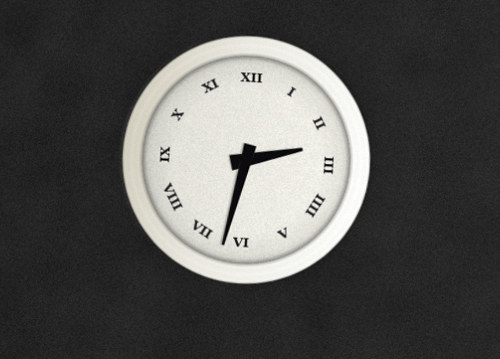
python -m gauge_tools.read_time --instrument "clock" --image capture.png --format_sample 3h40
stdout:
2h32
